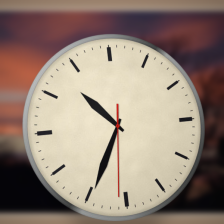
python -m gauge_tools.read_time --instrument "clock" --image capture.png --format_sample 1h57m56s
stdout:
10h34m31s
